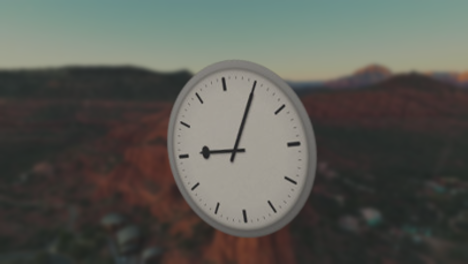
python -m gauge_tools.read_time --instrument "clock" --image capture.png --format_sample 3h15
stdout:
9h05
